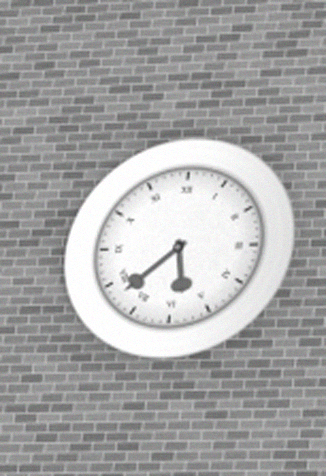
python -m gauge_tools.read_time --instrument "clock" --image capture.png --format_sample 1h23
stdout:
5h38
